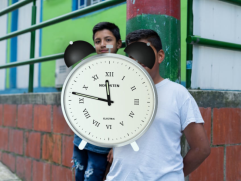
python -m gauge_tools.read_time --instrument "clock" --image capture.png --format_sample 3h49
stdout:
11h47
